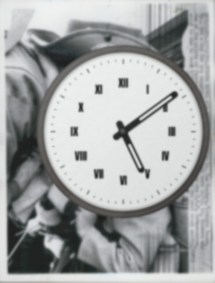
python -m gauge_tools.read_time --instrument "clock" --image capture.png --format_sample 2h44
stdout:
5h09
